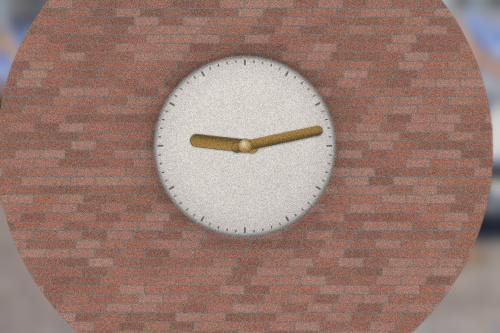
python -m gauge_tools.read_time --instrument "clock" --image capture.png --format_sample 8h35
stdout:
9h13
